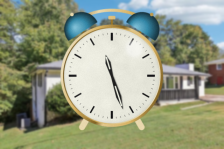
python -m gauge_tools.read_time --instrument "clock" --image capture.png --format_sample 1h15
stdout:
11h27
